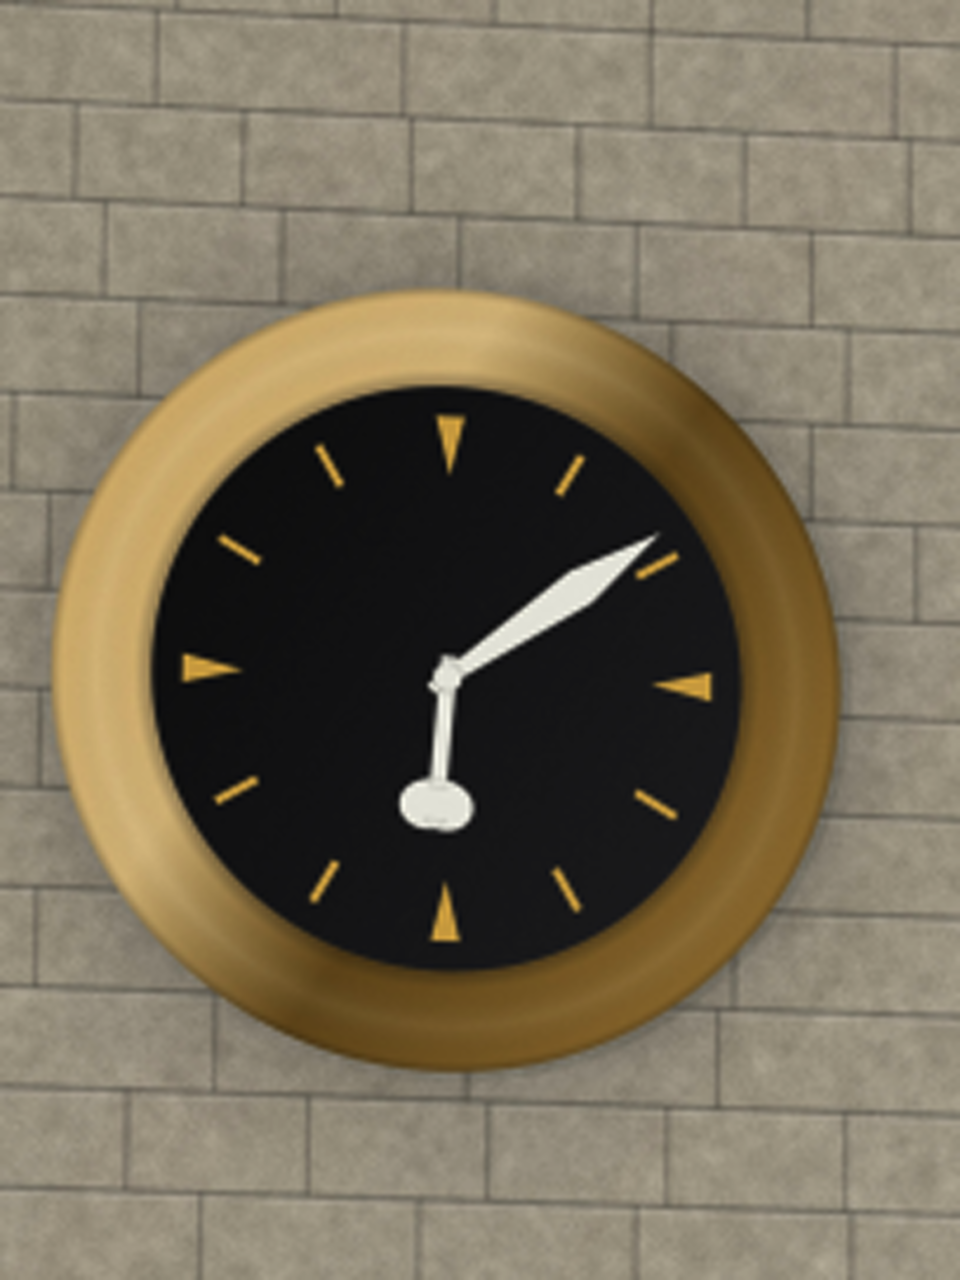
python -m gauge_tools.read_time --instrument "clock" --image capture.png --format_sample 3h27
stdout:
6h09
